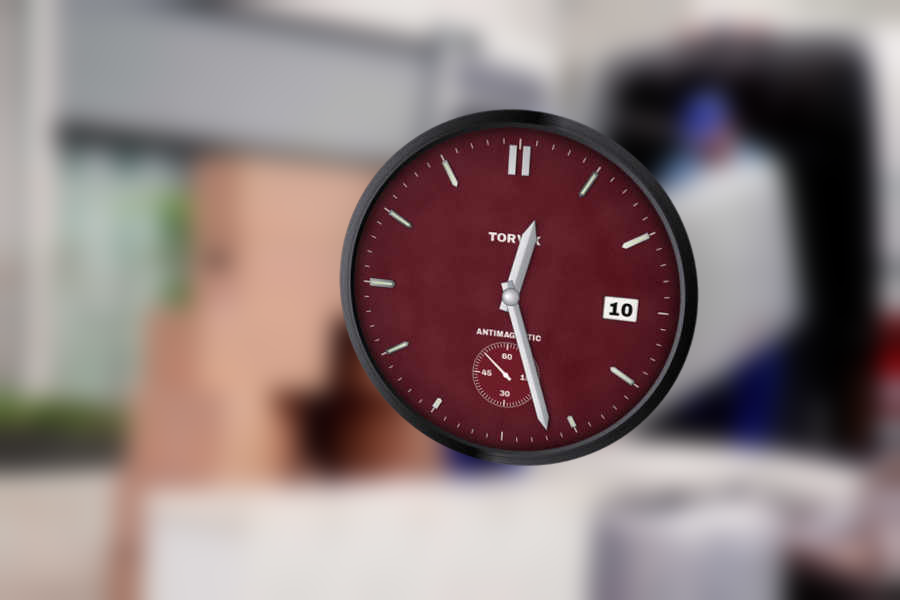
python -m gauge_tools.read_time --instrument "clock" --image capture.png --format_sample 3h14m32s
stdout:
12h26m52s
